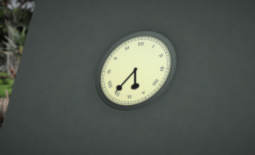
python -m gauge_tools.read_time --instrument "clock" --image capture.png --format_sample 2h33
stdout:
5h36
